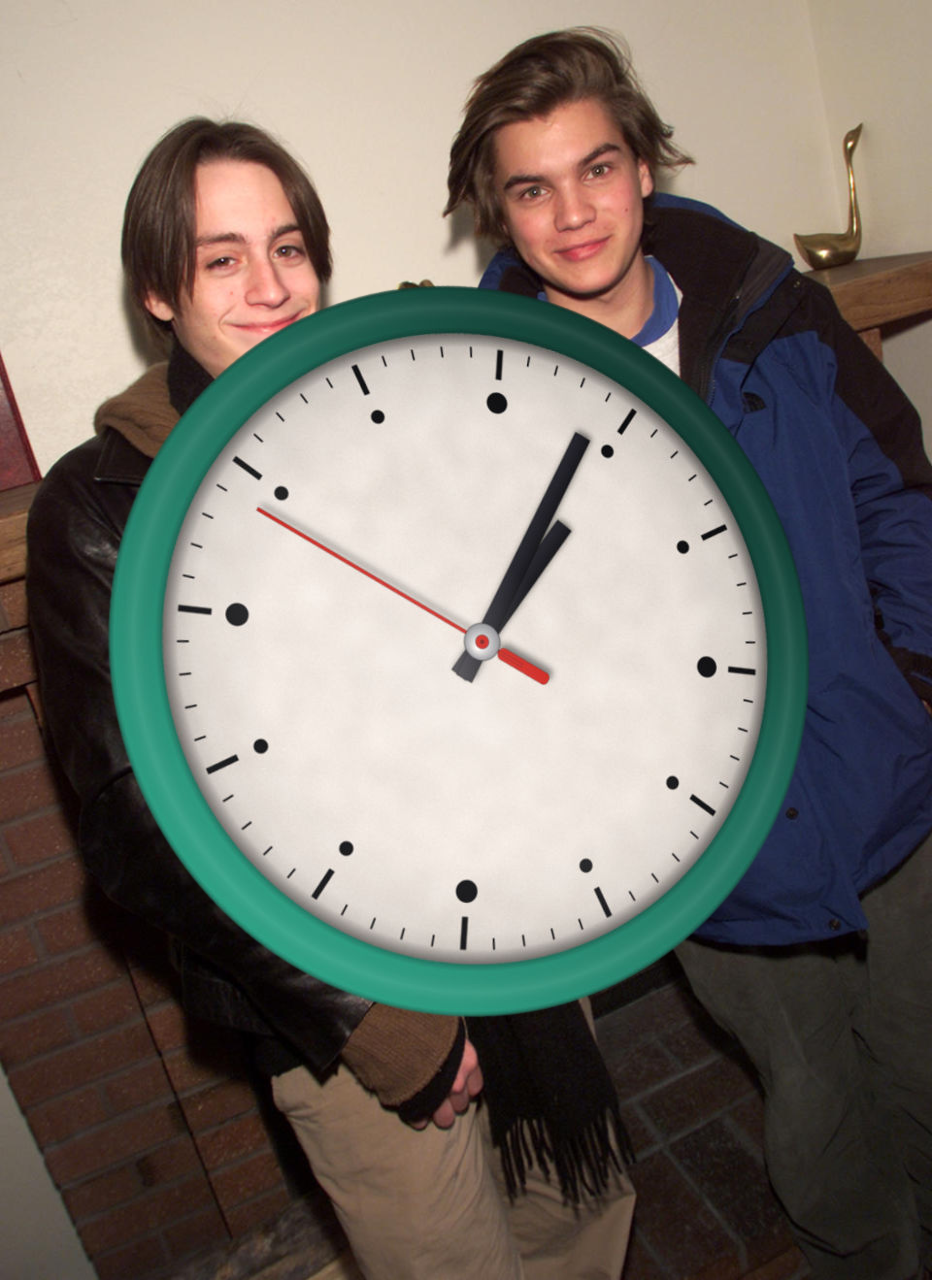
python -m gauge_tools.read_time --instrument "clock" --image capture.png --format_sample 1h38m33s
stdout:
1h03m49s
